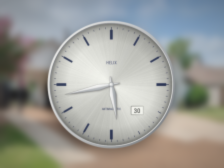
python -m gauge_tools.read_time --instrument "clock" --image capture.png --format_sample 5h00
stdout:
5h43
